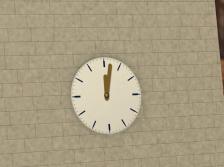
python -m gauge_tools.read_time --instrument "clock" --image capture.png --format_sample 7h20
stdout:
12h02
